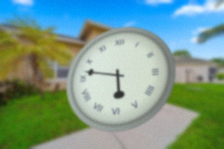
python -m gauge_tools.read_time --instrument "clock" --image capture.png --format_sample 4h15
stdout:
5h47
